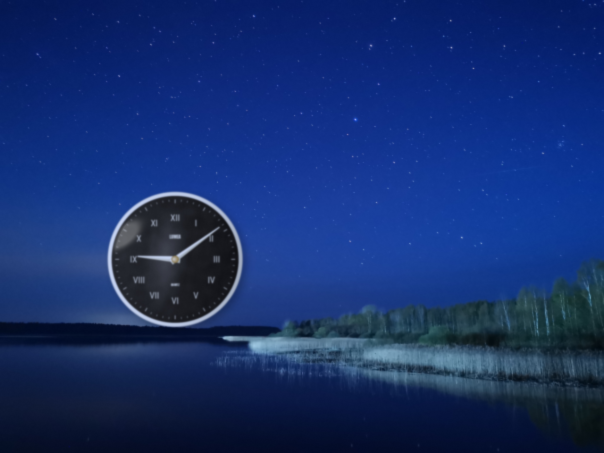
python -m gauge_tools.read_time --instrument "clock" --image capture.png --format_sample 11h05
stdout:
9h09
